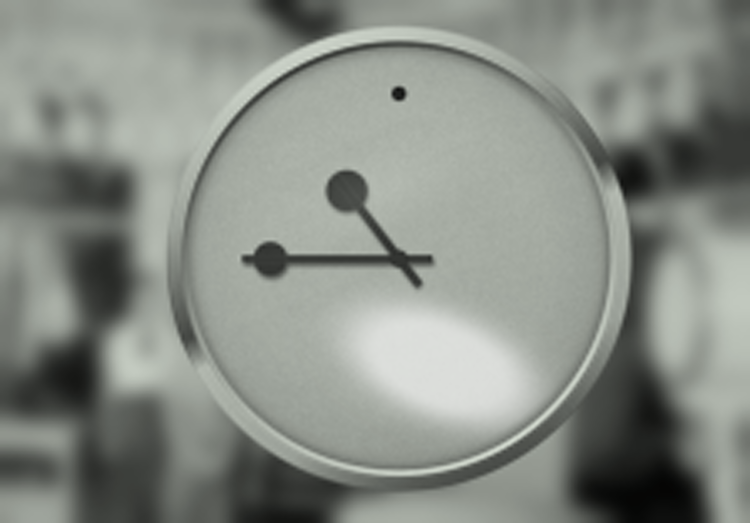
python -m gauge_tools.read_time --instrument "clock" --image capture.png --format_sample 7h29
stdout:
10h45
